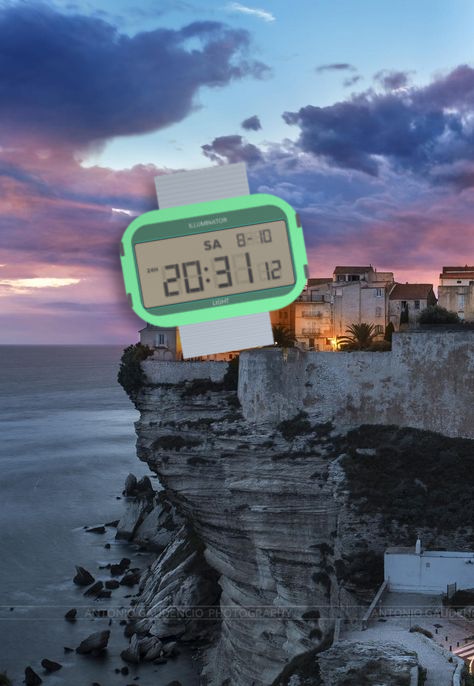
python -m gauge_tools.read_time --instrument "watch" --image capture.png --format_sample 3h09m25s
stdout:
20h31m12s
